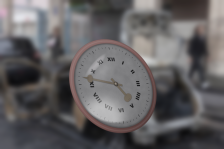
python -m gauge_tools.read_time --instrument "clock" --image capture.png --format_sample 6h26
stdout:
4h47
